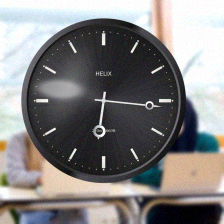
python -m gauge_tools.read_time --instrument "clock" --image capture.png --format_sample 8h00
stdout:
6h16
